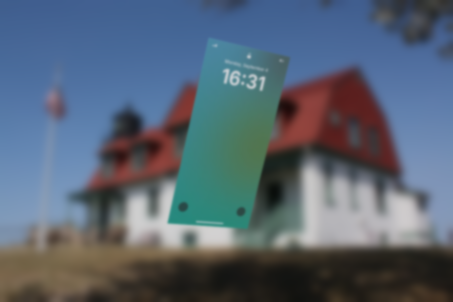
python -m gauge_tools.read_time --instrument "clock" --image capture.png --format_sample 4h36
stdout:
16h31
